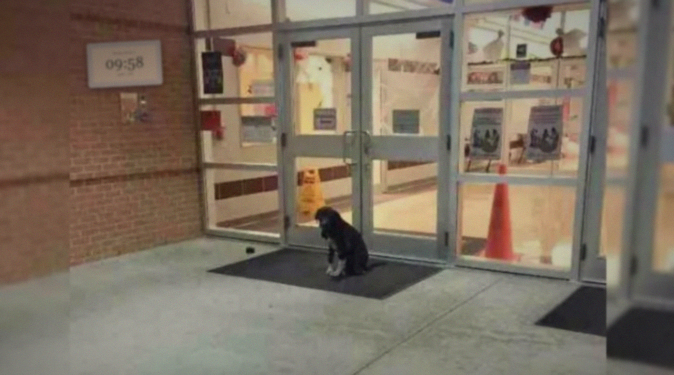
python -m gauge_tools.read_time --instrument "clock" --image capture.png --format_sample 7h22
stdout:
9h58
